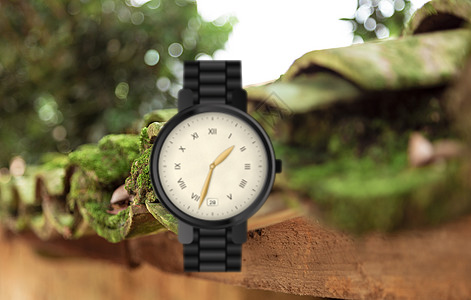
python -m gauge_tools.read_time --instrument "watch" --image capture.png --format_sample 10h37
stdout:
1h33
